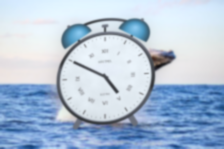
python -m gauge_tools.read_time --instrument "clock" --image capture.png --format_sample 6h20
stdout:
4h50
